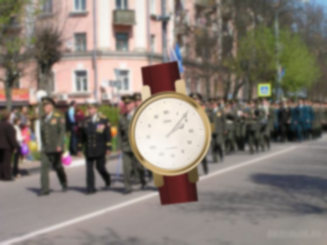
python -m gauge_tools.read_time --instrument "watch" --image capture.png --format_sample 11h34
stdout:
2h08
